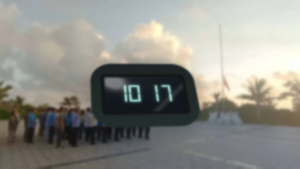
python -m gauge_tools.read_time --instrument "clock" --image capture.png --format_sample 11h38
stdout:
10h17
